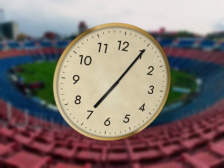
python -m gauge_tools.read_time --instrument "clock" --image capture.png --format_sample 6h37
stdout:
7h05
